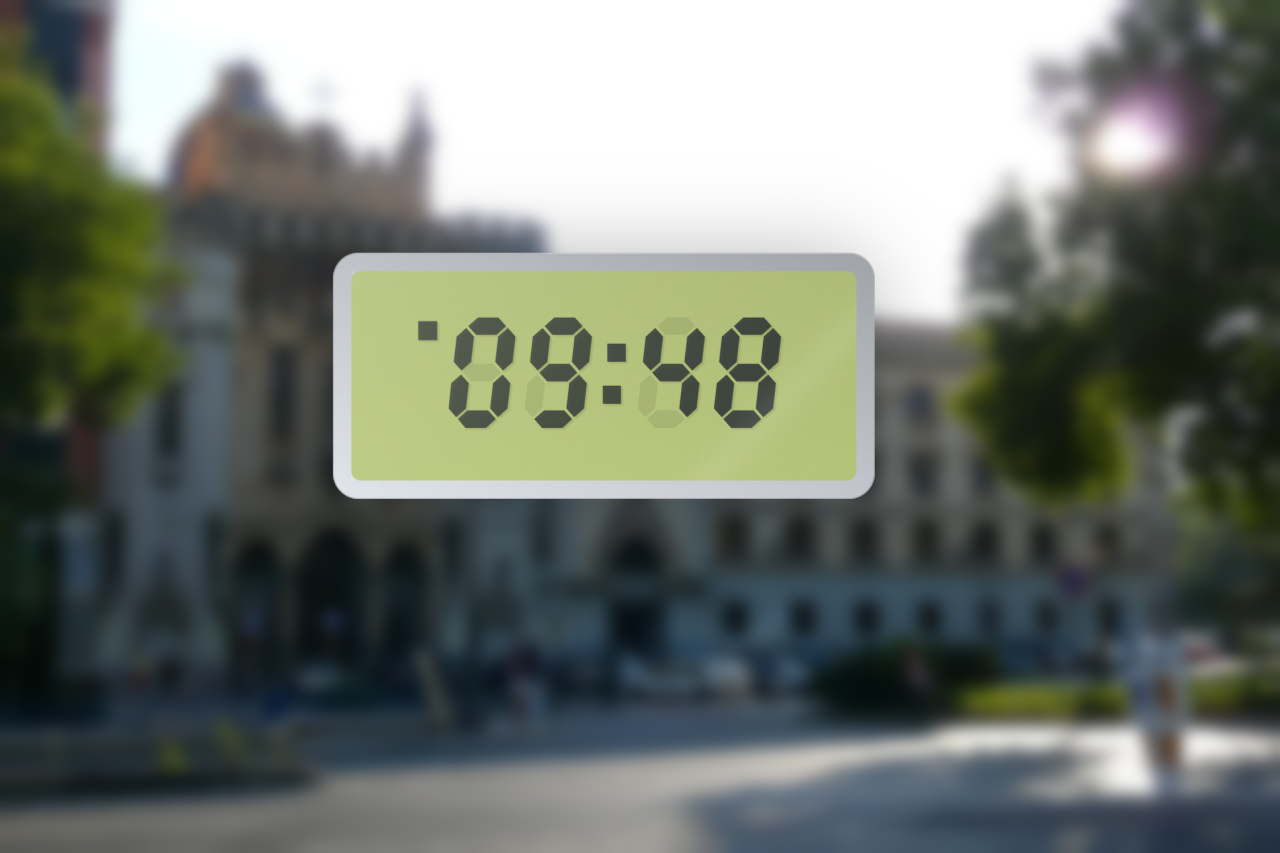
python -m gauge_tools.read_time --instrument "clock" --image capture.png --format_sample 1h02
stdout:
9h48
